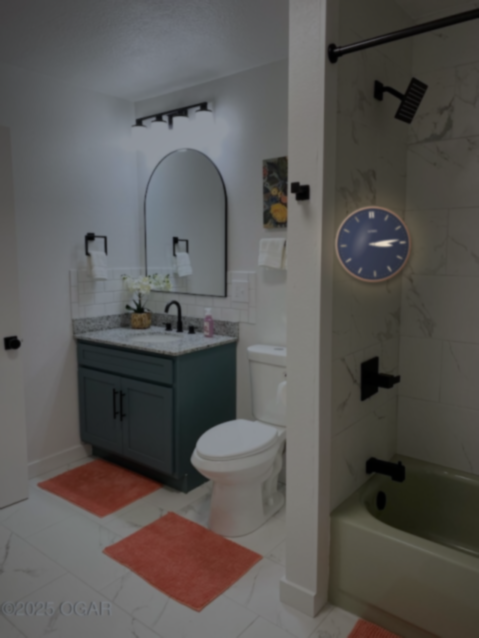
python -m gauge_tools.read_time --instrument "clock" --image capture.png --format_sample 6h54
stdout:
3h14
